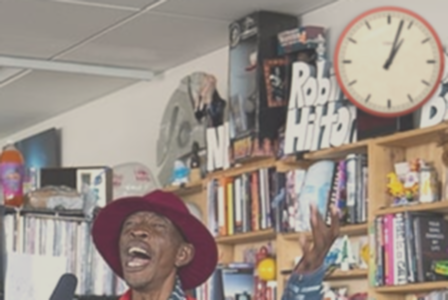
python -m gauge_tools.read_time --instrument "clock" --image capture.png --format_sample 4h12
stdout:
1h03
